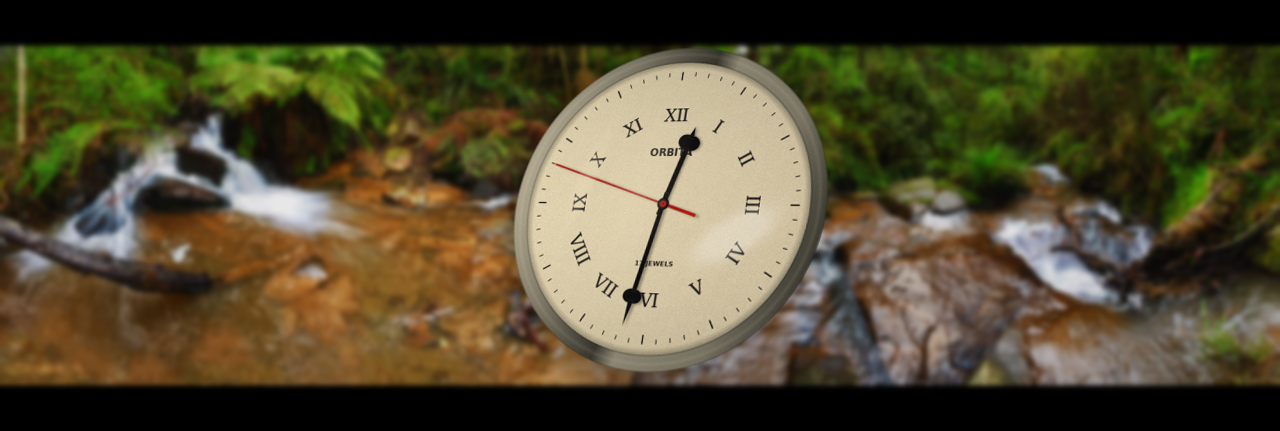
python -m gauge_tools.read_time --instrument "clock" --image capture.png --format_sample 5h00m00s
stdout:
12h31m48s
